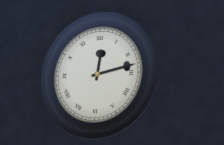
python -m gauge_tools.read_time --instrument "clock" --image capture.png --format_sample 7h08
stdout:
12h13
